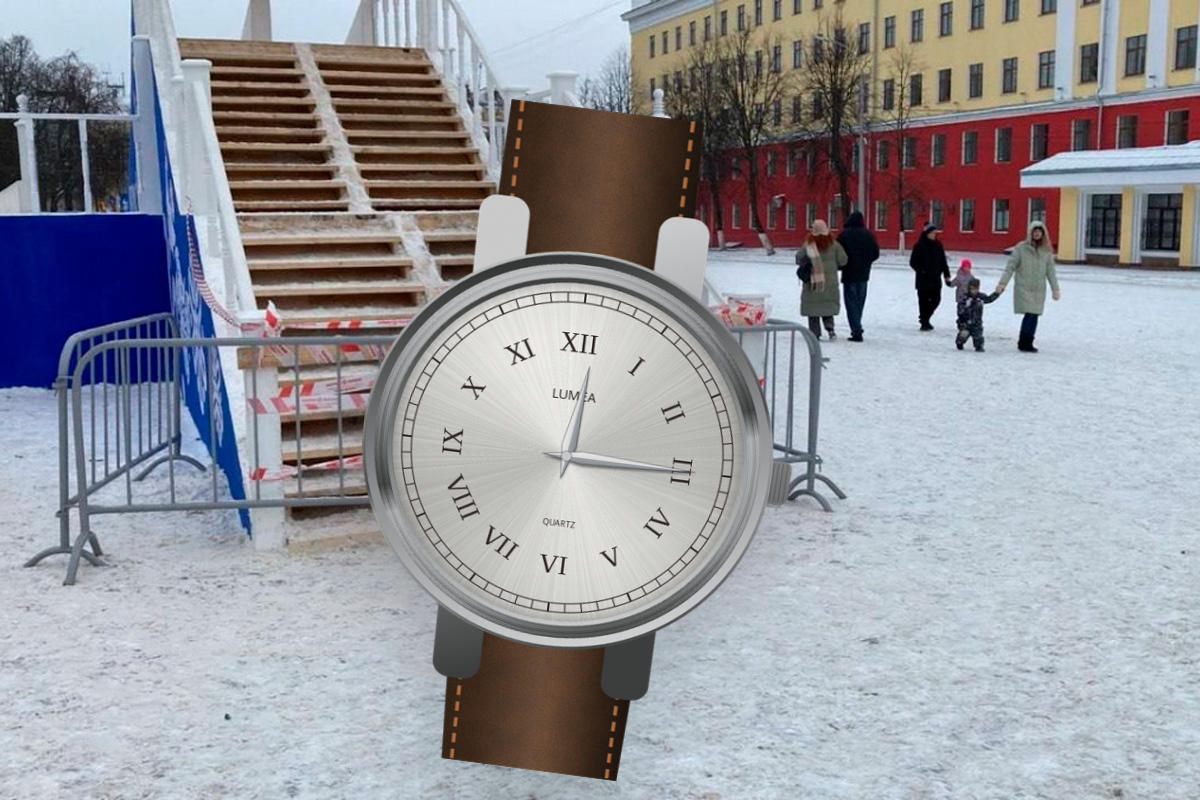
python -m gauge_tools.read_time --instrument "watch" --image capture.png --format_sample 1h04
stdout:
12h15
